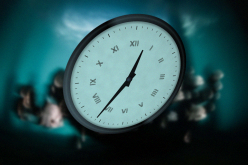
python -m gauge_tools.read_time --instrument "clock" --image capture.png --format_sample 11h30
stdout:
12h36
